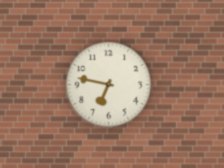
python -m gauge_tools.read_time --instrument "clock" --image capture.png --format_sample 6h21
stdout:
6h47
